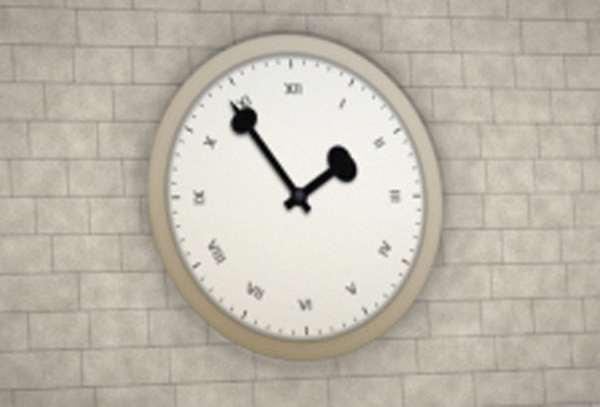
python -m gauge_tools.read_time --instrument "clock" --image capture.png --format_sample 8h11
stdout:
1h54
